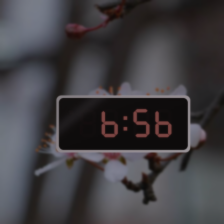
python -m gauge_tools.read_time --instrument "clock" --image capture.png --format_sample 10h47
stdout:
6h56
